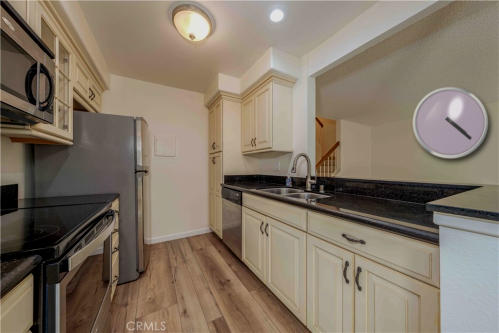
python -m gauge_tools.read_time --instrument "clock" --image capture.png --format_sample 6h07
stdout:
4h22
